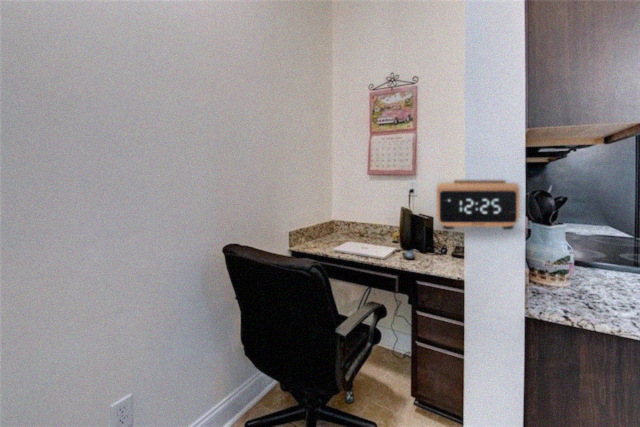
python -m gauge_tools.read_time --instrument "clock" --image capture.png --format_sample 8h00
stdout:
12h25
